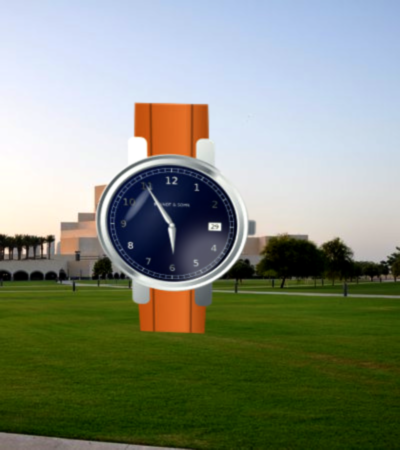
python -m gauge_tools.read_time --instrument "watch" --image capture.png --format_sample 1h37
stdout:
5h55
